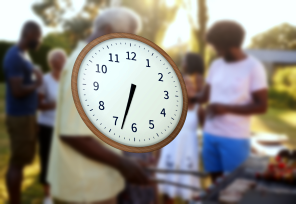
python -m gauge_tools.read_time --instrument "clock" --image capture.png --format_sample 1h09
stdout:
6h33
